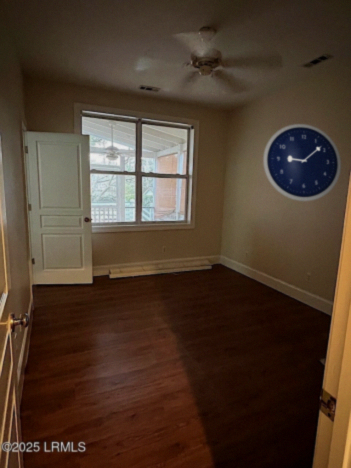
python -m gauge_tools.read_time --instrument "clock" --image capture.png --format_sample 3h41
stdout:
9h08
